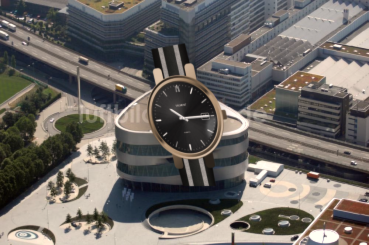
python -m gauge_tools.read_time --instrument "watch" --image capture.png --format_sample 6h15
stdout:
10h15
